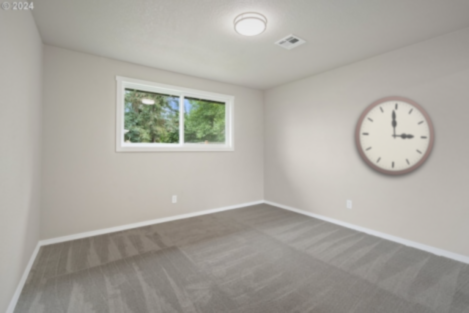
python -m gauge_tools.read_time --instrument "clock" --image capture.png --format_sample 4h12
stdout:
2h59
